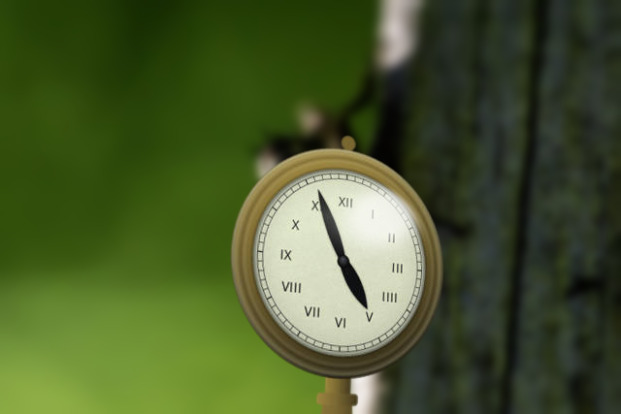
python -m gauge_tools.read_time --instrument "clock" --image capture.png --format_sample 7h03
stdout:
4h56
